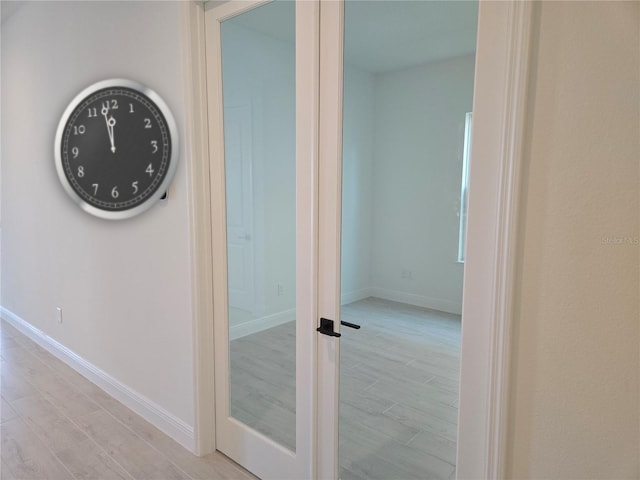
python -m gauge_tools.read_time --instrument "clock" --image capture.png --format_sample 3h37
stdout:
11h58
